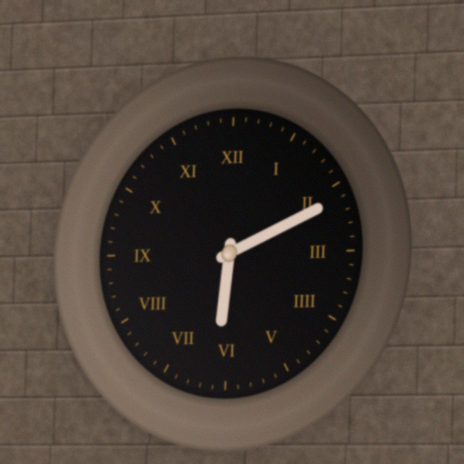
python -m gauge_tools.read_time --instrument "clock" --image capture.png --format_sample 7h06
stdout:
6h11
